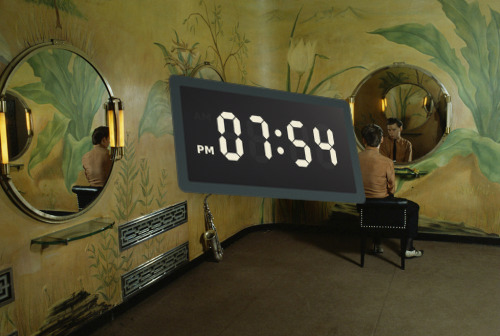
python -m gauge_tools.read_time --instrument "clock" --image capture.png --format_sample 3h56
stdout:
7h54
